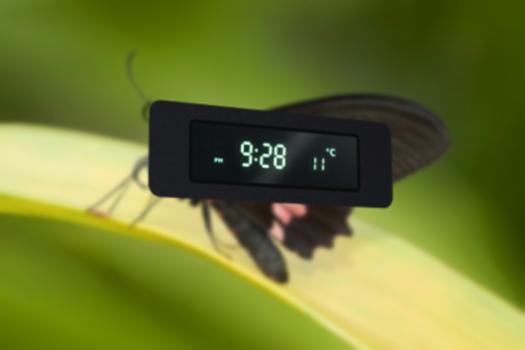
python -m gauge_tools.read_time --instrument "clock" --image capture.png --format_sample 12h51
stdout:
9h28
